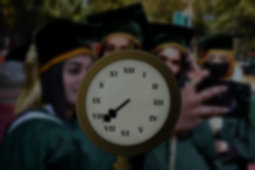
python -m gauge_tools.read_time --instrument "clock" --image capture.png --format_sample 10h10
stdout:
7h38
